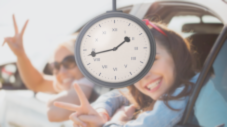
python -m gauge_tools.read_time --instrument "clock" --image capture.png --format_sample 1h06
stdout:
1h43
